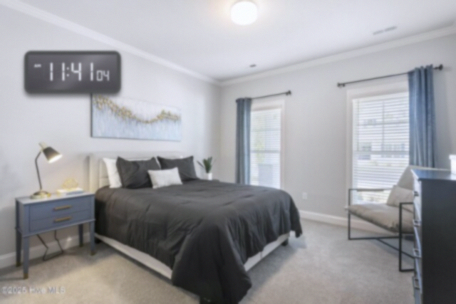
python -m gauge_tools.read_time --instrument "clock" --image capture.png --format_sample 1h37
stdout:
11h41
